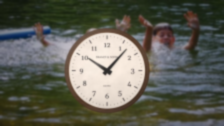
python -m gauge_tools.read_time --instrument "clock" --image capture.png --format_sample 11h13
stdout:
10h07
